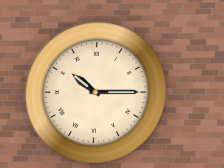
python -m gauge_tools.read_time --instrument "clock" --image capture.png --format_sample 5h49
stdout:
10h15
